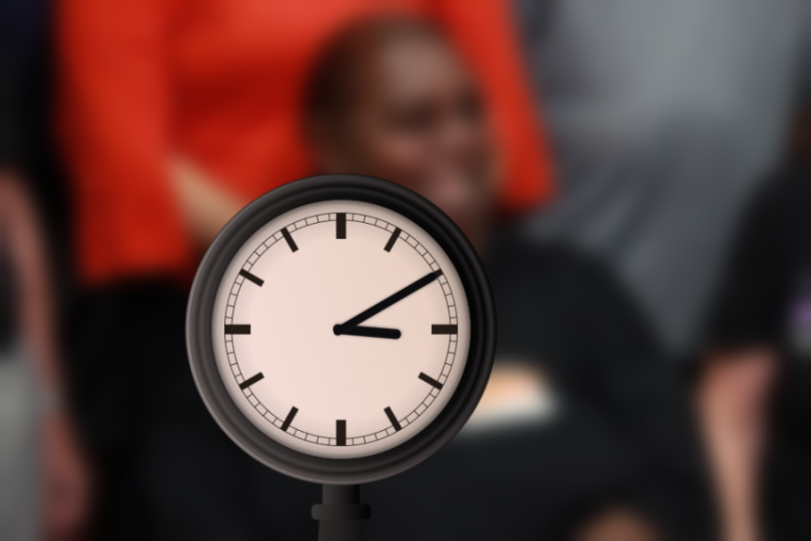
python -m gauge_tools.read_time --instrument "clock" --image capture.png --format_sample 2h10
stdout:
3h10
